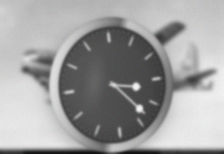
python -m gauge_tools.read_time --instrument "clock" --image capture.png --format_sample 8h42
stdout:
3h23
